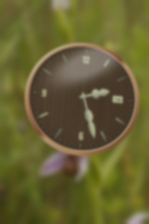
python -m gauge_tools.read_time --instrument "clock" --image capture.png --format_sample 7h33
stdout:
2h27
